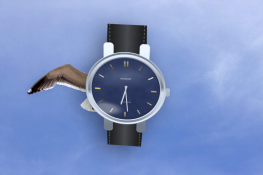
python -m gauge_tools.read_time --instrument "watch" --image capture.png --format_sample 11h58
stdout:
6h29
